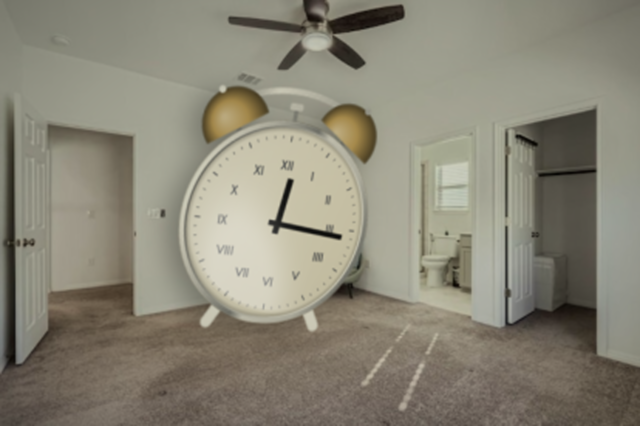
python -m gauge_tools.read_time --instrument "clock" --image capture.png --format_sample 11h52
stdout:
12h16
